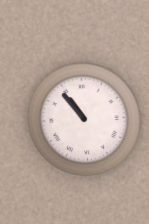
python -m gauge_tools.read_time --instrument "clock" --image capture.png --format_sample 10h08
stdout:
10h54
